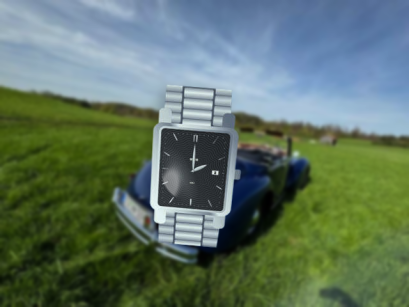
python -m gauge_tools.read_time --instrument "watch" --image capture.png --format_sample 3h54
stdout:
2h00
